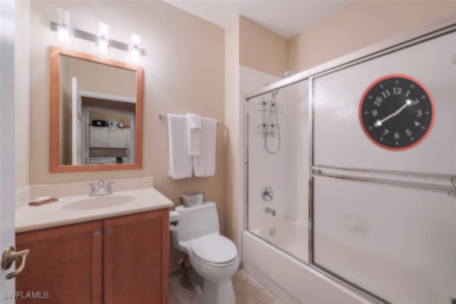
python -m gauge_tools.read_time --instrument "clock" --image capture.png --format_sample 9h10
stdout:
1h40
